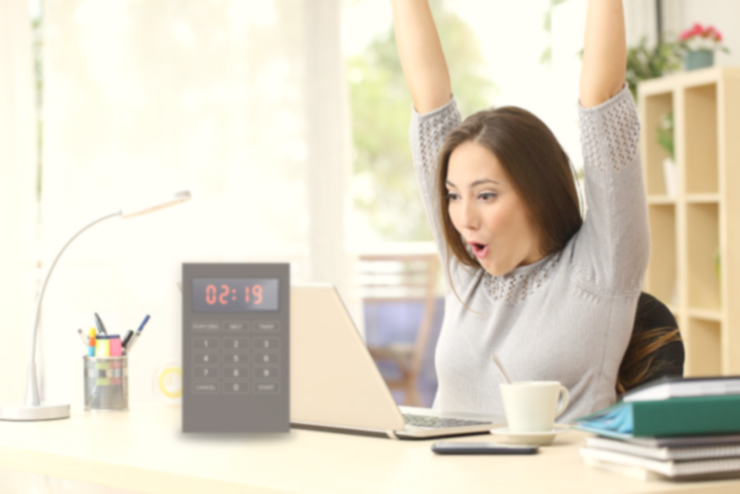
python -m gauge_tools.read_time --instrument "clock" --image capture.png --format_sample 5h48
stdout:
2h19
